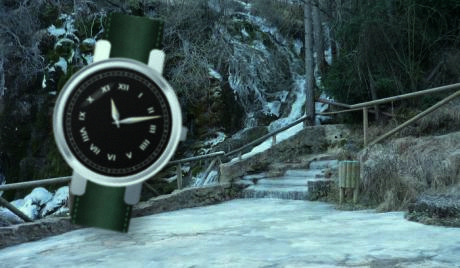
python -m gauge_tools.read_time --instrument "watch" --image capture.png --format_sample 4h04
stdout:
11h12
